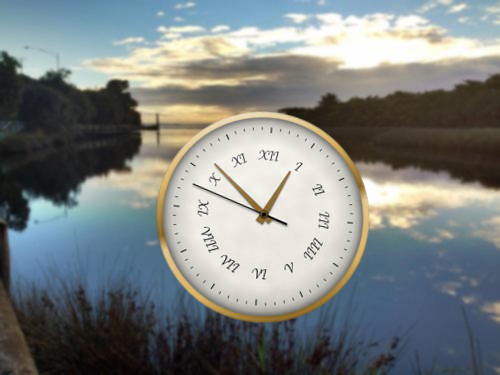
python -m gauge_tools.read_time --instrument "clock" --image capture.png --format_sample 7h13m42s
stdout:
12h51m48s
